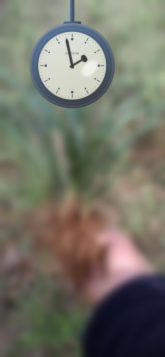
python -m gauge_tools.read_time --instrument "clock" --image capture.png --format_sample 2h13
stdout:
1h58
